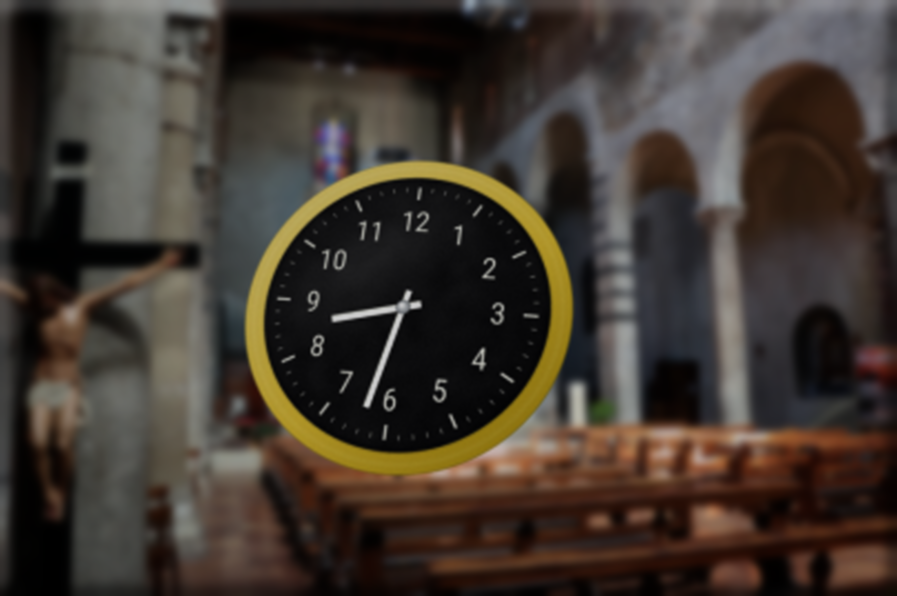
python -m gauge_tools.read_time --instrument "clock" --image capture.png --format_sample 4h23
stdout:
8h32
